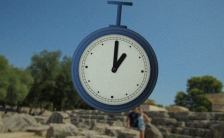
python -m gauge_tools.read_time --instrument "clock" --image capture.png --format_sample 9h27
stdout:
1h00
